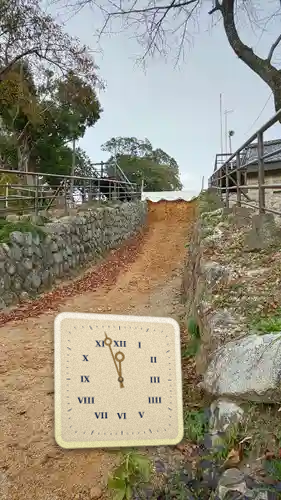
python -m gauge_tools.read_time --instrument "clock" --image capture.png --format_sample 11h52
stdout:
11h57
